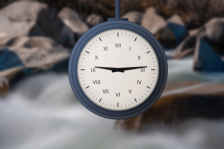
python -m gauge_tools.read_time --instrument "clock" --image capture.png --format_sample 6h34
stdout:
9h14
